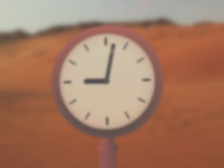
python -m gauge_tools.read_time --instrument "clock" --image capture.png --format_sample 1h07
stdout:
9h02
